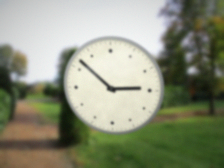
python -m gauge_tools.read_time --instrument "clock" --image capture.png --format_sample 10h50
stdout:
2h52
